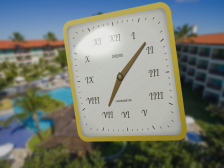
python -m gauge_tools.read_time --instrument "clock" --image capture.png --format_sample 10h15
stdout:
7h08
